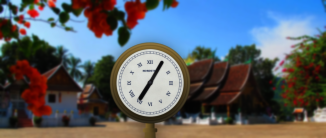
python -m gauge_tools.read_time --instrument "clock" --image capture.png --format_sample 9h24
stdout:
7h05
